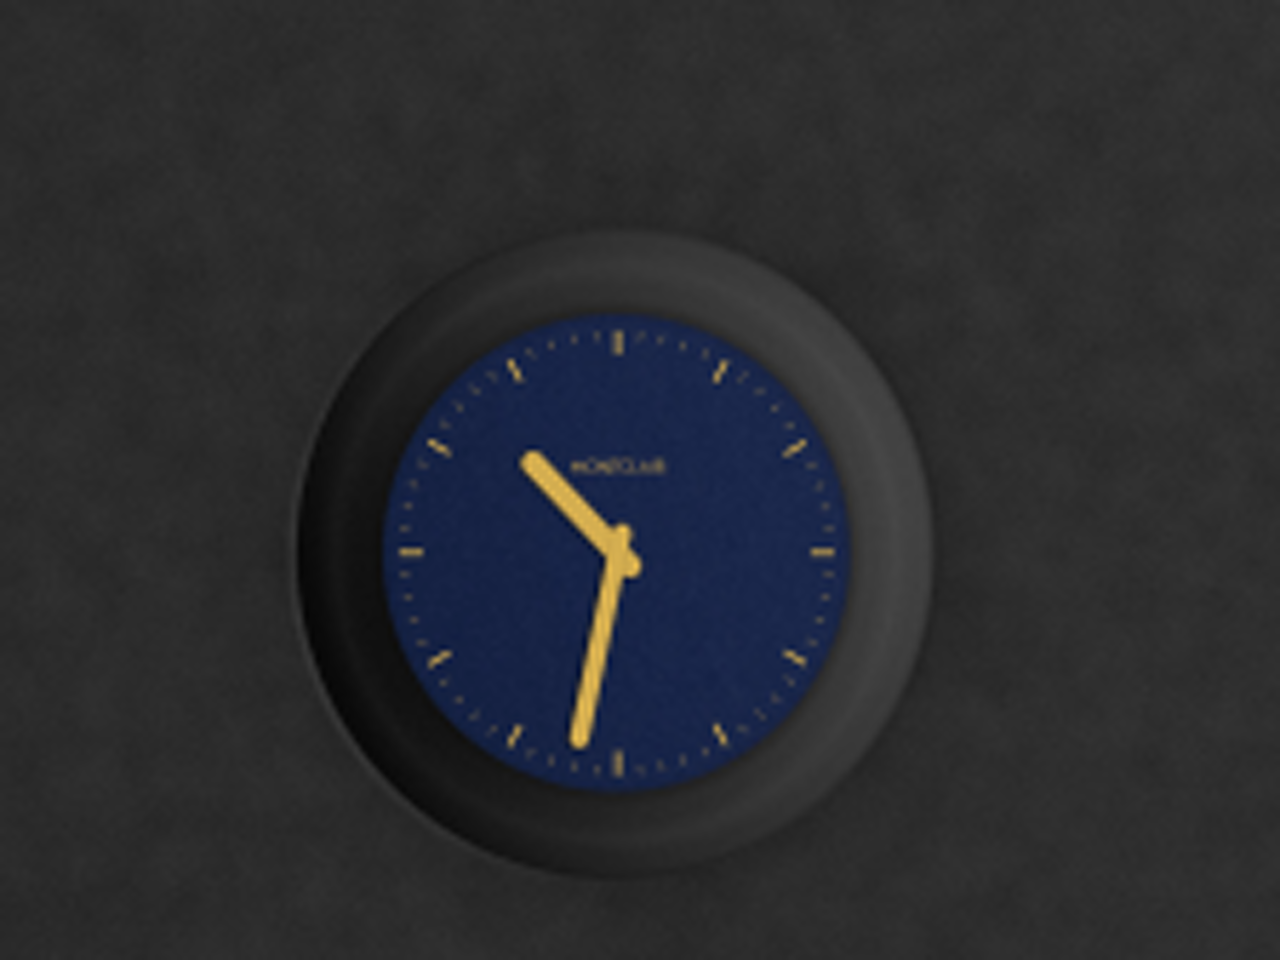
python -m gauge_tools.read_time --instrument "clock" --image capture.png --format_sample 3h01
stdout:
10h32
